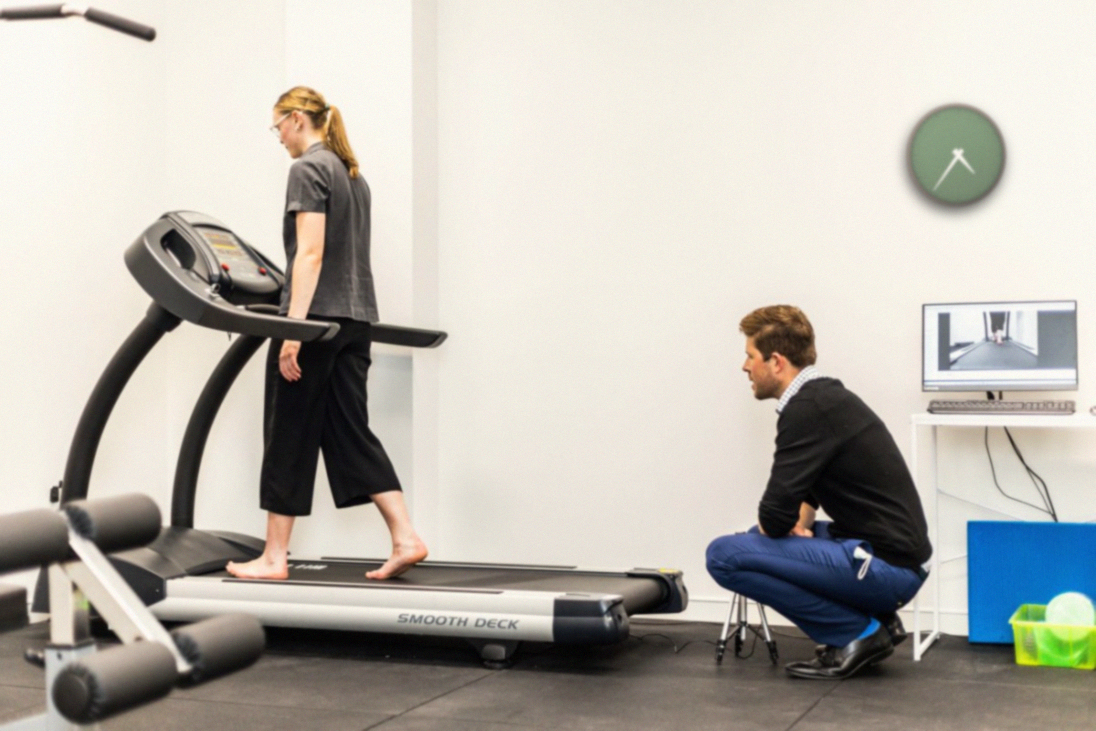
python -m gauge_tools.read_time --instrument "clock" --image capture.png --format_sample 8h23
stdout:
4h36
